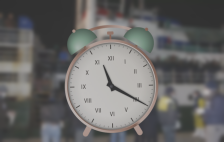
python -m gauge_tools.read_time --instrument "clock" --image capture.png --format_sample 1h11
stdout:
11h20
